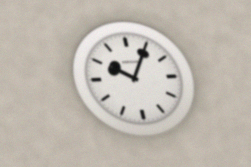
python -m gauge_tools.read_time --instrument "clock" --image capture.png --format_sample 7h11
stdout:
10h05
